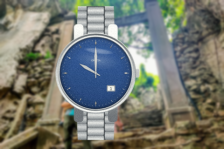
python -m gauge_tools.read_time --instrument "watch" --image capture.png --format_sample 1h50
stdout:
10h00
